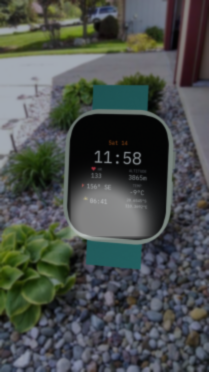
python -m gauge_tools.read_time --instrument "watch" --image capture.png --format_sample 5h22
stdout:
11h58
